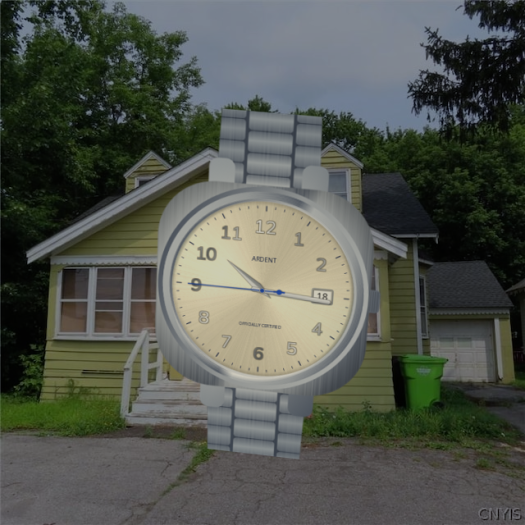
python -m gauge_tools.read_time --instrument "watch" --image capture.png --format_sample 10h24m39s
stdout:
10h15m45s
